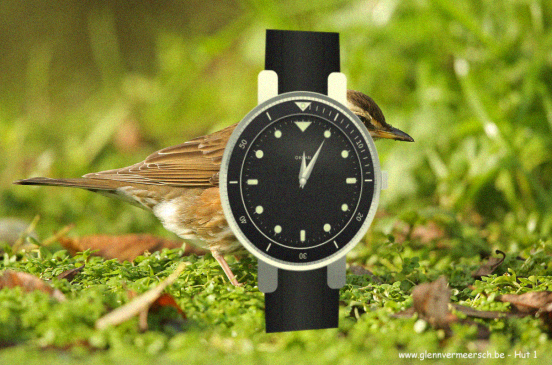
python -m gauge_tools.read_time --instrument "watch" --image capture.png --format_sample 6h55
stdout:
12h05
